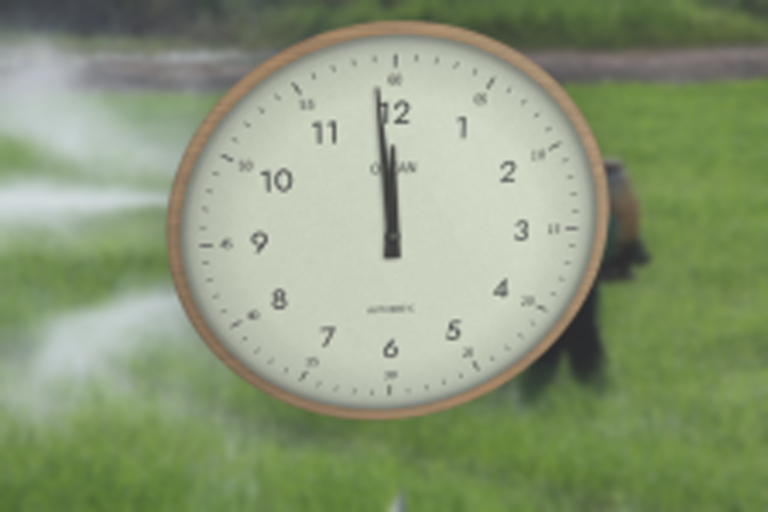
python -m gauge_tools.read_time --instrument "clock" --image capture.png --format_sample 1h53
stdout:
11h59
